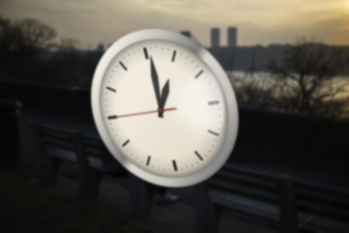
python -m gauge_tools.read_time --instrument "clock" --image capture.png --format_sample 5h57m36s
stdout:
1h00m45s
